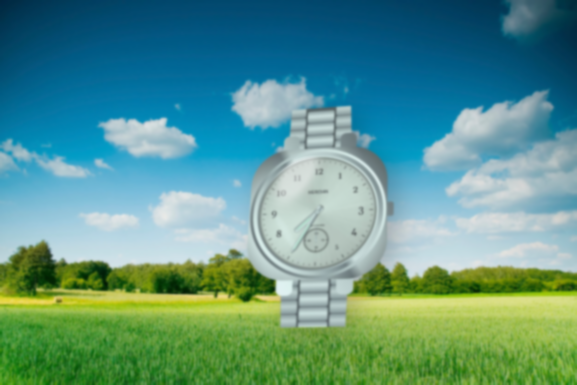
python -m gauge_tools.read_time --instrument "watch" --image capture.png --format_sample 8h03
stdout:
7h35
